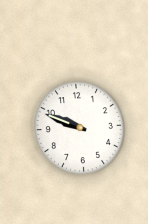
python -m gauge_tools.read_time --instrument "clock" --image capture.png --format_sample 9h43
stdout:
9h49
